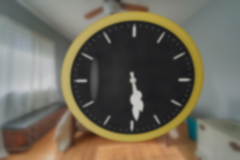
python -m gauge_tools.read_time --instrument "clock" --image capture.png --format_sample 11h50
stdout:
5h29
